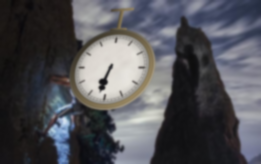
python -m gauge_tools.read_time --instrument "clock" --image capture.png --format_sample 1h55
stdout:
6h32
